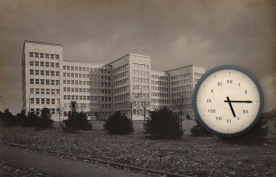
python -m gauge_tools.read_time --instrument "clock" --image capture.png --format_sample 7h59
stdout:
5h15
